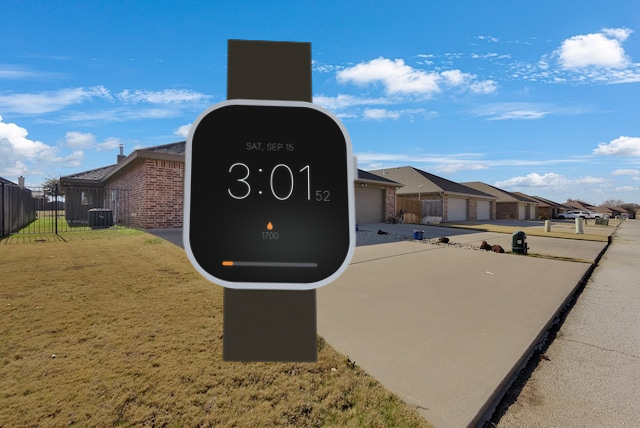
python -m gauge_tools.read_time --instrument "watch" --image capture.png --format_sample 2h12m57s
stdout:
3h01m52s
